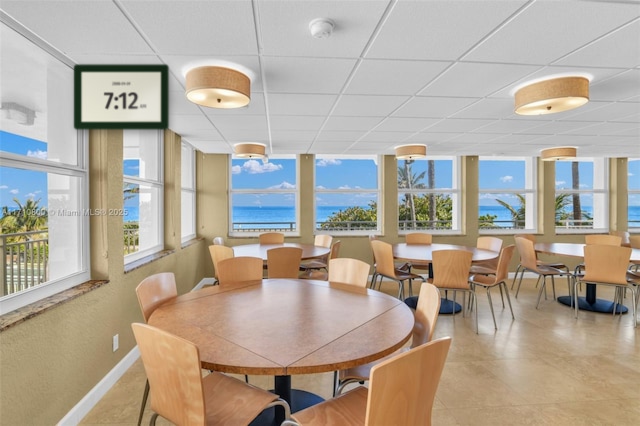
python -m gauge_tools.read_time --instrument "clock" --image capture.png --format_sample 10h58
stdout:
7h12
